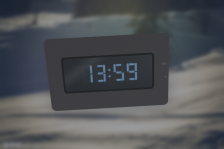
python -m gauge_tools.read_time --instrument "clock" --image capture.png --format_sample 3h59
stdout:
13h59
